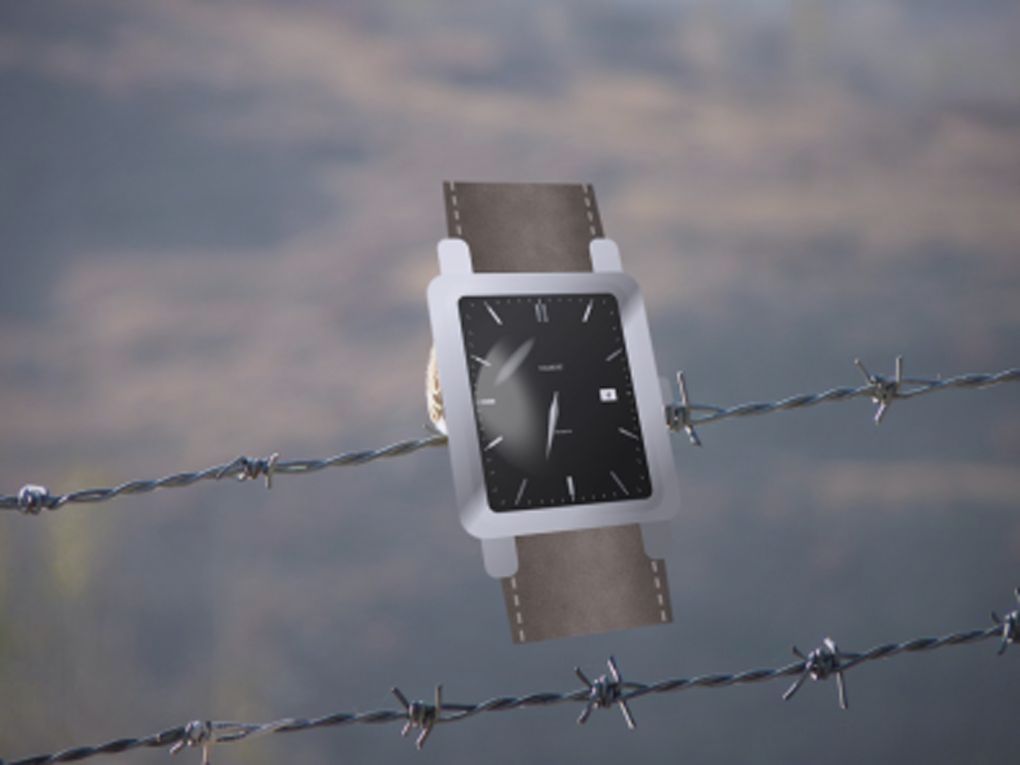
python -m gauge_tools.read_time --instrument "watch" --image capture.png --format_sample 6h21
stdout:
6h33
